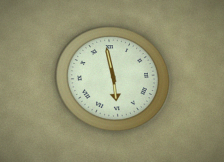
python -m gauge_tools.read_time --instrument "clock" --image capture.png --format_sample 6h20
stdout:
5h59
